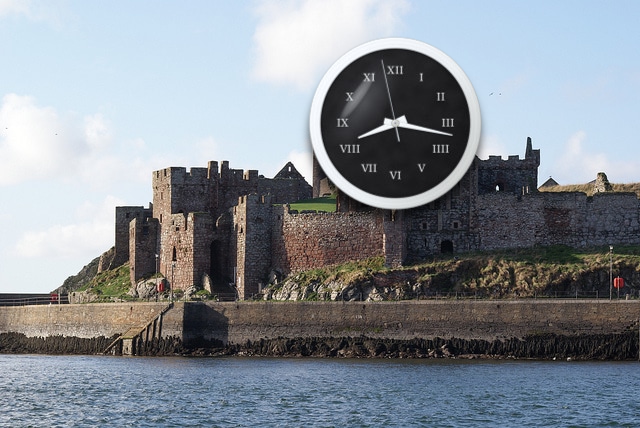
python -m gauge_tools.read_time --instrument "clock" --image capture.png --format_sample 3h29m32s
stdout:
8h16m58s
